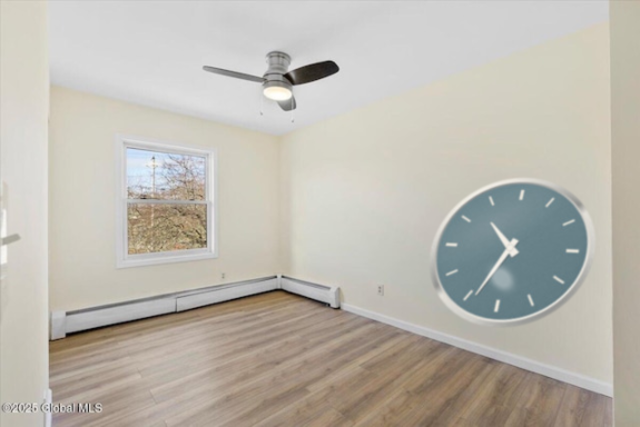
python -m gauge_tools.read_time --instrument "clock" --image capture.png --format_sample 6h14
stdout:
10h34
